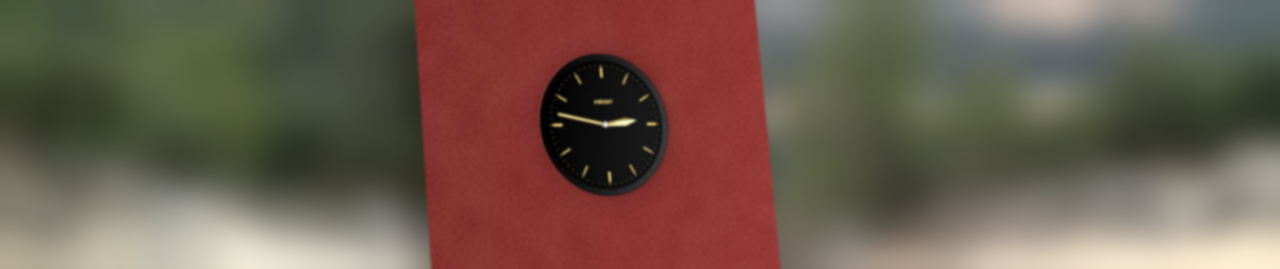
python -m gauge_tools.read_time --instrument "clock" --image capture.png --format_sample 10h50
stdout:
2h47
